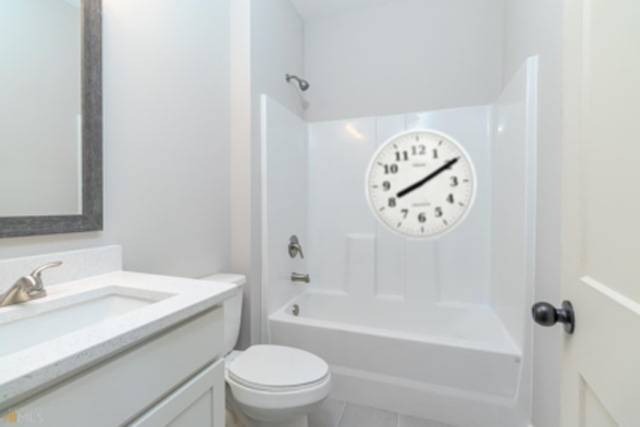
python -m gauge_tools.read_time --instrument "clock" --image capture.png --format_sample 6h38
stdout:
8h10
